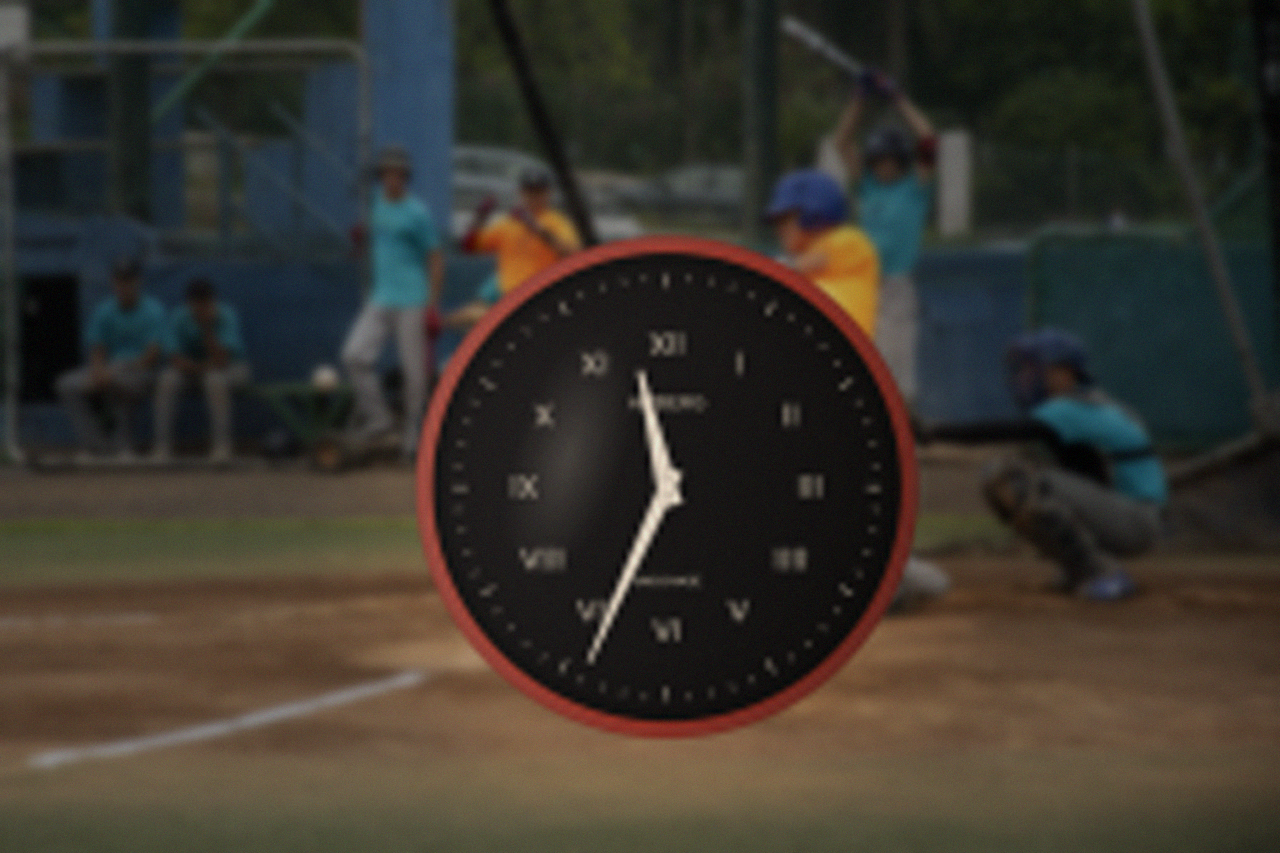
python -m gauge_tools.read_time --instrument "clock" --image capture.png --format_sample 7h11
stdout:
11h34
